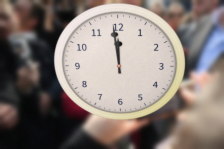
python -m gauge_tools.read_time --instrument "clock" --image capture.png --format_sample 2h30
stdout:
11h59
